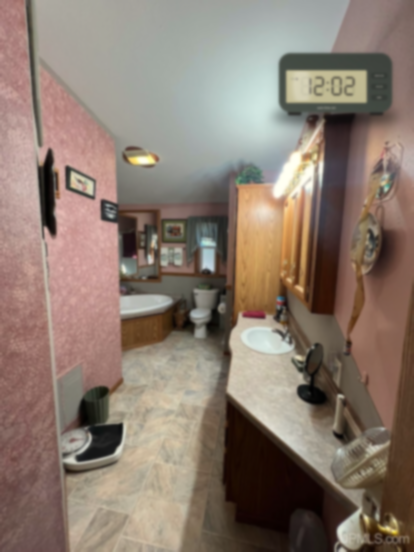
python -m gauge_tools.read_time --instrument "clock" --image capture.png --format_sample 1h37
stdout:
12h02
